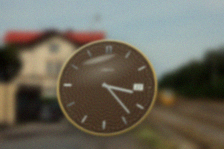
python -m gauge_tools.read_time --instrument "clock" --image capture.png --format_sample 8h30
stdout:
3h23
